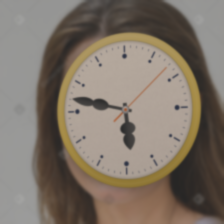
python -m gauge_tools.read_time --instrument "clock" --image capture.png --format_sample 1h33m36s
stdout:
5h47m08s
